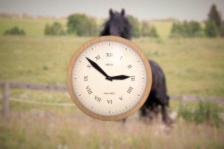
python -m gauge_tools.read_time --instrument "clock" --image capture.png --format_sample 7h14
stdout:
2h52
